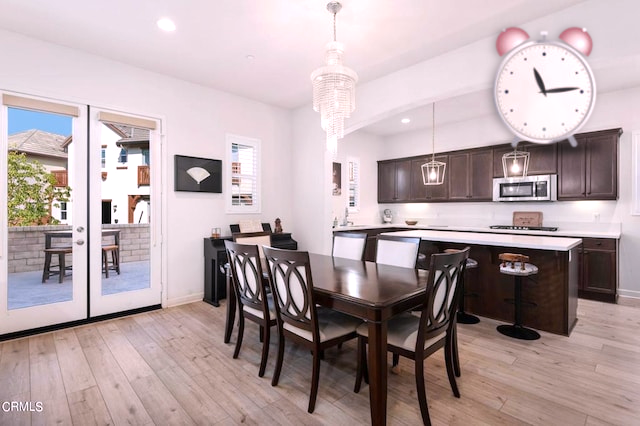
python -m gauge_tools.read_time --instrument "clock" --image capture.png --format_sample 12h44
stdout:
11h14
